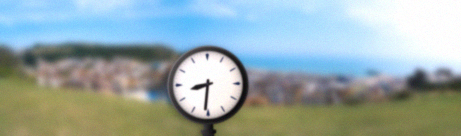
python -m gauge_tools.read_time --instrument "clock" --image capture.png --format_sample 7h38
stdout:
8h31
